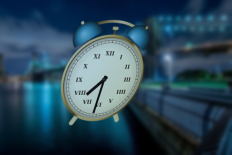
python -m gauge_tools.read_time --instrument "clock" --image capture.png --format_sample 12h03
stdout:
7h31
